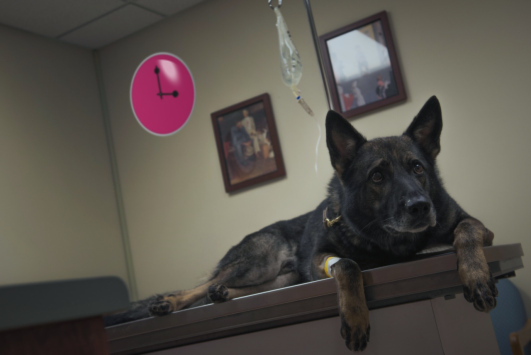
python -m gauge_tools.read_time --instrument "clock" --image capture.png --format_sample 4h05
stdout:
2h58
